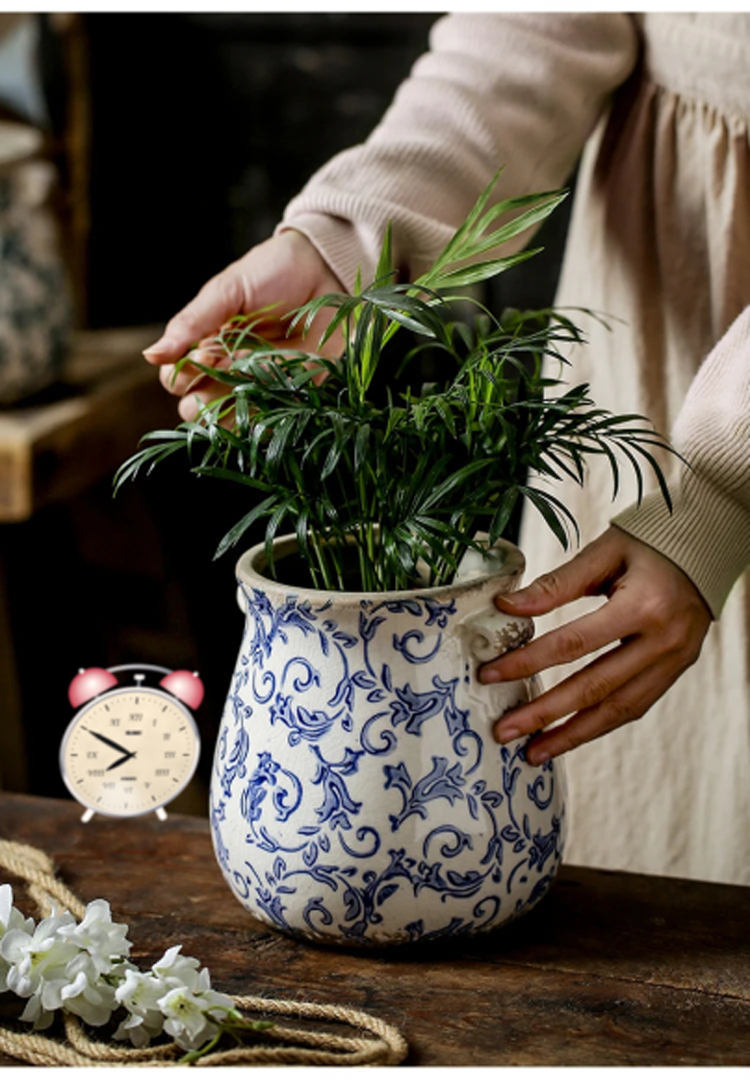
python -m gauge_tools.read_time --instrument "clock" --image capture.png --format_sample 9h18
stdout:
7h50
